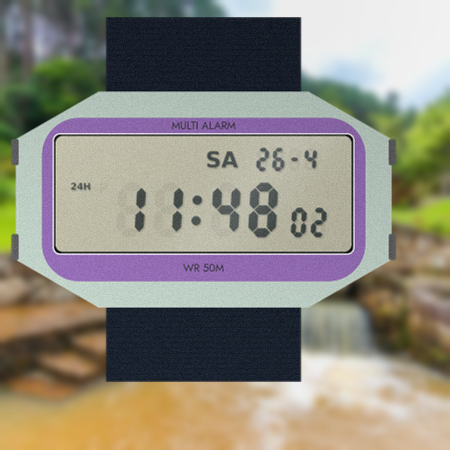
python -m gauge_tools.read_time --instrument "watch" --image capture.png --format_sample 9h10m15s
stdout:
11h48m02s
